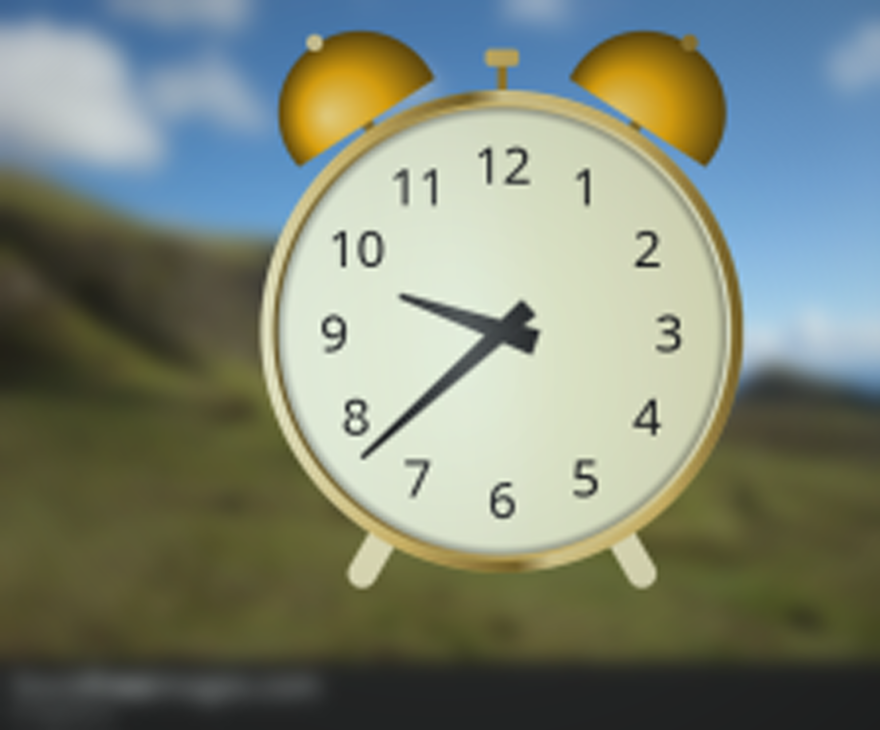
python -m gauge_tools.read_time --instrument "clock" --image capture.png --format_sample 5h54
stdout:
9h38
